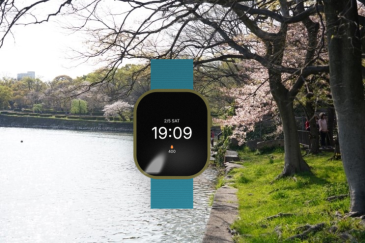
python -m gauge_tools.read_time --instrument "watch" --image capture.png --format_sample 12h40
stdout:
19h09
